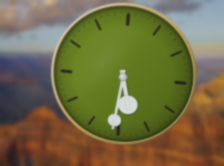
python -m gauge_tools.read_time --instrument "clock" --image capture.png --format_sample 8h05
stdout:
5h31
